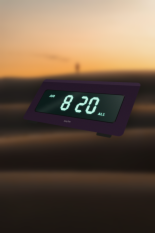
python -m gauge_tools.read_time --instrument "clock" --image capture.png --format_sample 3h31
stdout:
8h20
